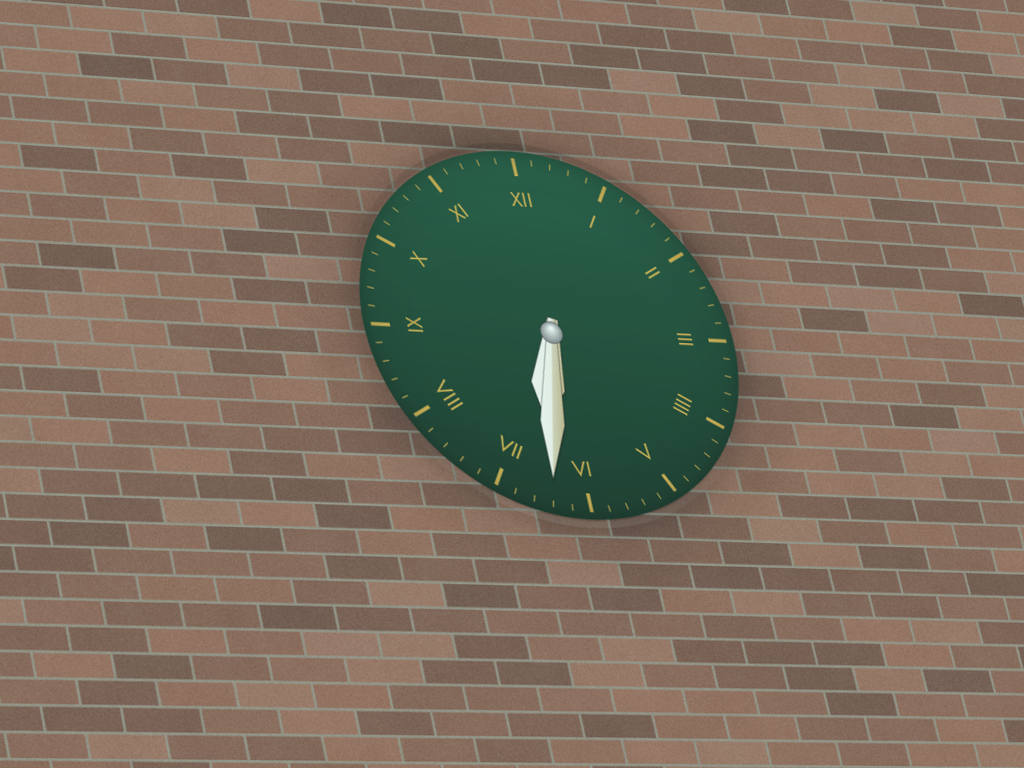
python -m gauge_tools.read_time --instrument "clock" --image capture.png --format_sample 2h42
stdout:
6h32
